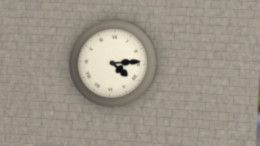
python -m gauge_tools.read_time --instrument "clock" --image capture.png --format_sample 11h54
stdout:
4h14
